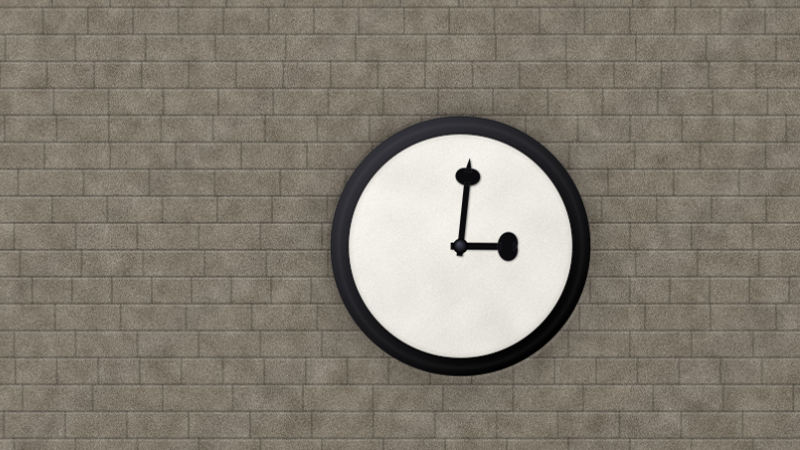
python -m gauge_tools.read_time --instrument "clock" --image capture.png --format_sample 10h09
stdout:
3h01
